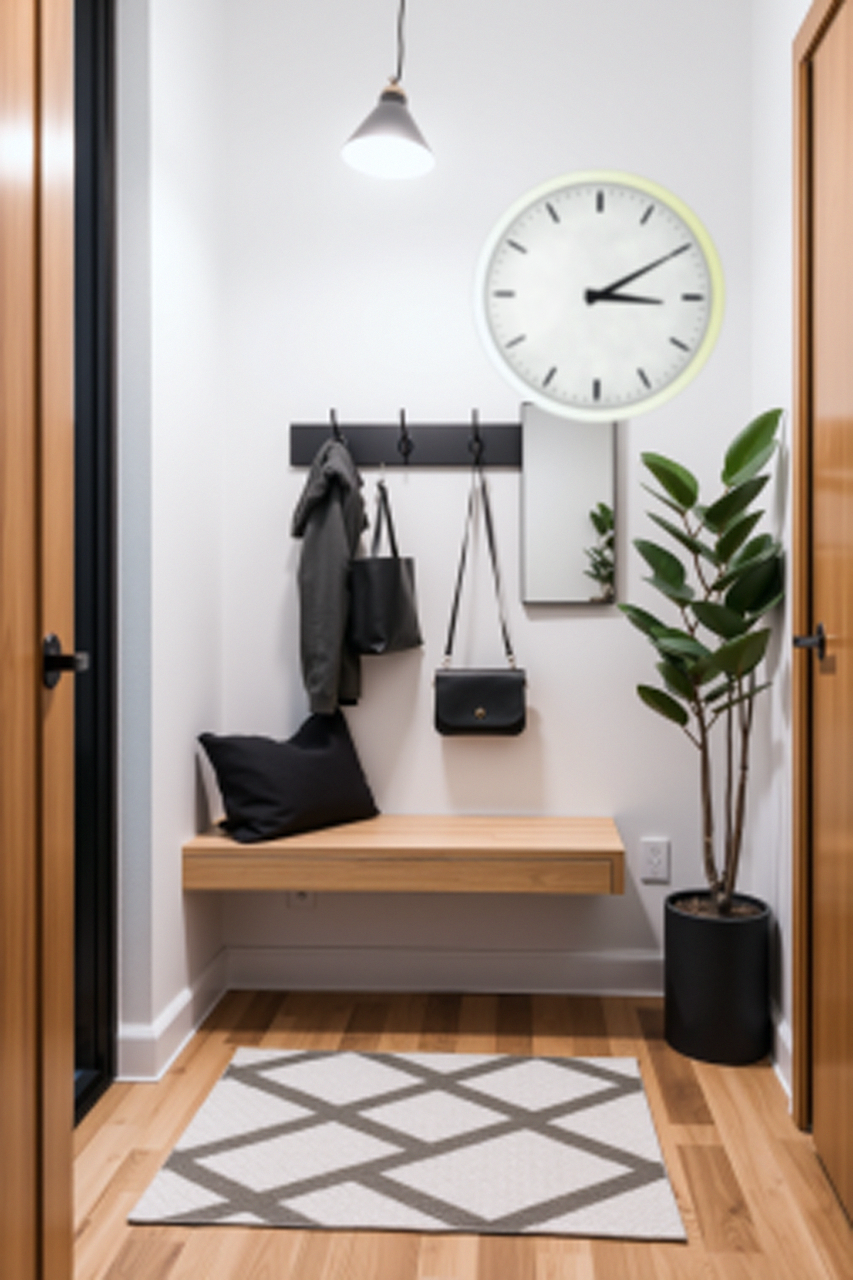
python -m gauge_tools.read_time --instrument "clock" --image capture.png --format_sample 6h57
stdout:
3h10
